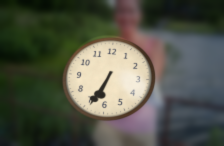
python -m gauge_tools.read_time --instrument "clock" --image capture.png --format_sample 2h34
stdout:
6h34
